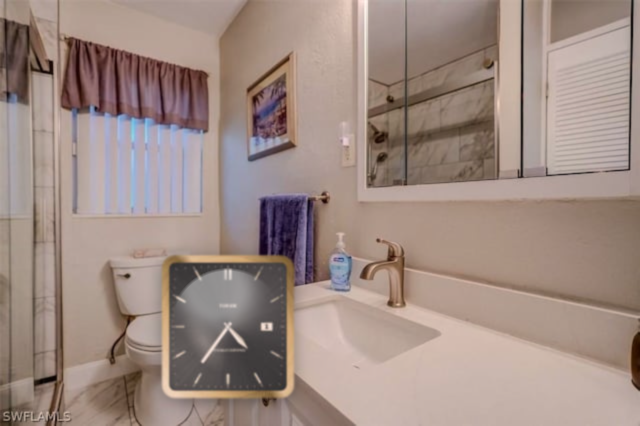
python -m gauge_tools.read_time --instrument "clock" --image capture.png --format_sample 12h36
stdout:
4h36
